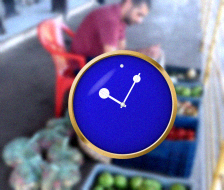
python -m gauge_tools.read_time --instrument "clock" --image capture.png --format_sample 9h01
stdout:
10h05
